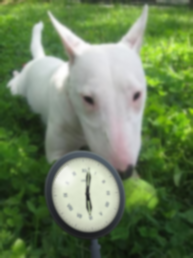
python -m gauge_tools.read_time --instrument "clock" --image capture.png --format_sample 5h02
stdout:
6h02
